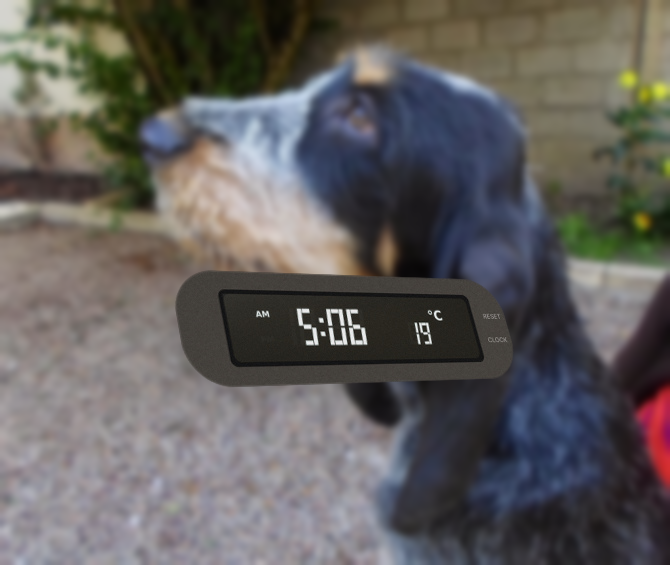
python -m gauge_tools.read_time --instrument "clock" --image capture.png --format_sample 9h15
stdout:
5h06
